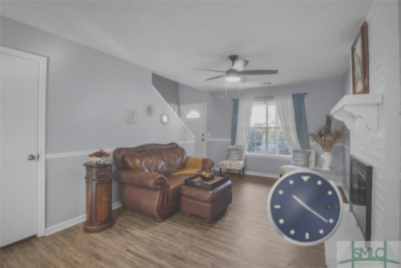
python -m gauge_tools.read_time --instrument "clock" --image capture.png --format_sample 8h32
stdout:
10h21
